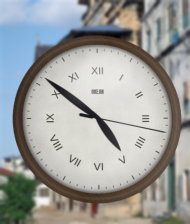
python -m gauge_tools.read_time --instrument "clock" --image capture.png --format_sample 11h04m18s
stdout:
4h51m17s
